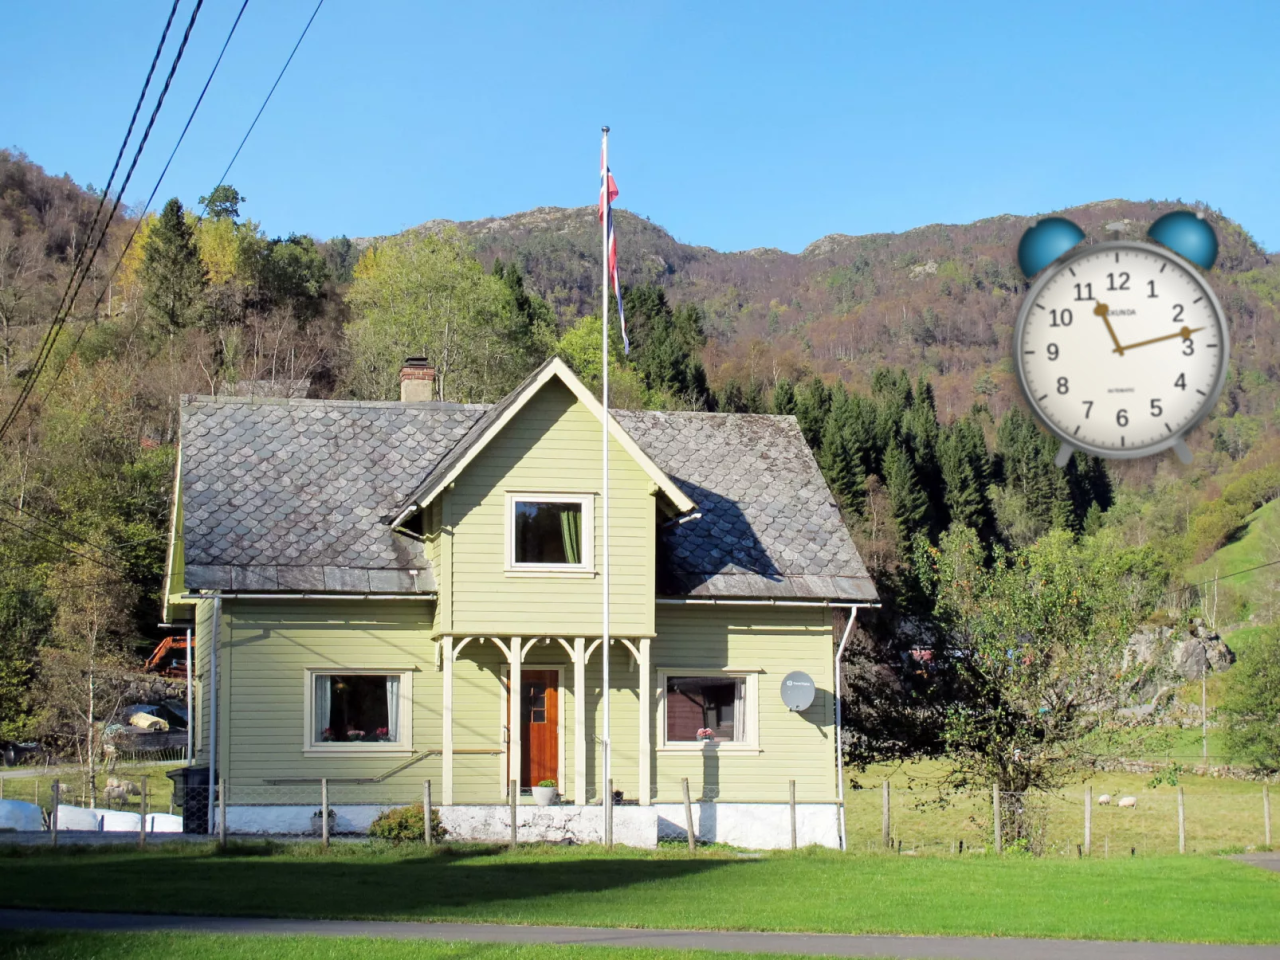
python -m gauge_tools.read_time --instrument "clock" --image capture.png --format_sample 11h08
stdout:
11h13
